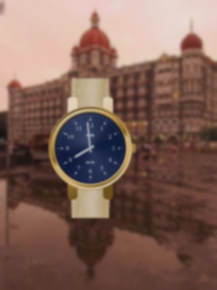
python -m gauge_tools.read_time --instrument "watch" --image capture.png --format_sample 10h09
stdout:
7h59
